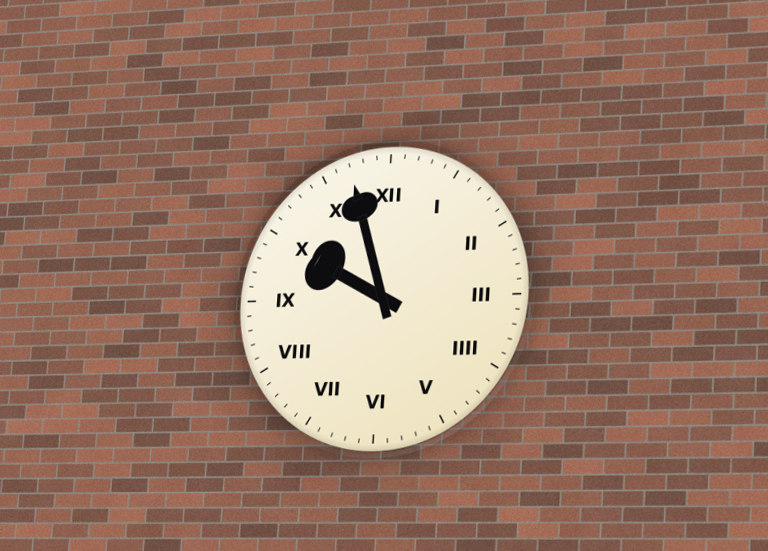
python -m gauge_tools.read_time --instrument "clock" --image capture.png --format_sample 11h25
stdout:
9h57
